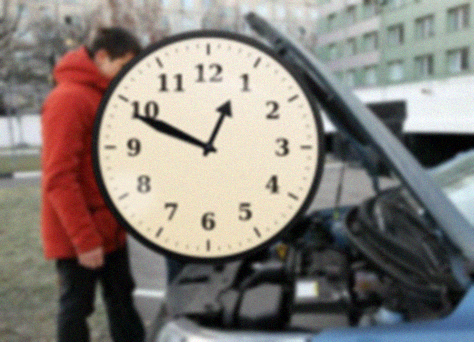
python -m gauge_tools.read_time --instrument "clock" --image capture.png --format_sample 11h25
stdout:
12h49
